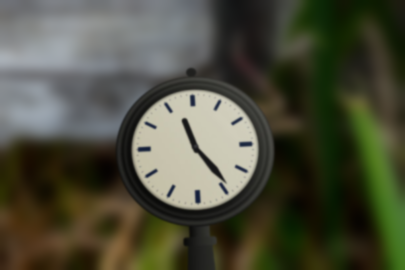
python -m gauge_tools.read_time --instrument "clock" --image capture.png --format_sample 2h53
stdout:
11h24
